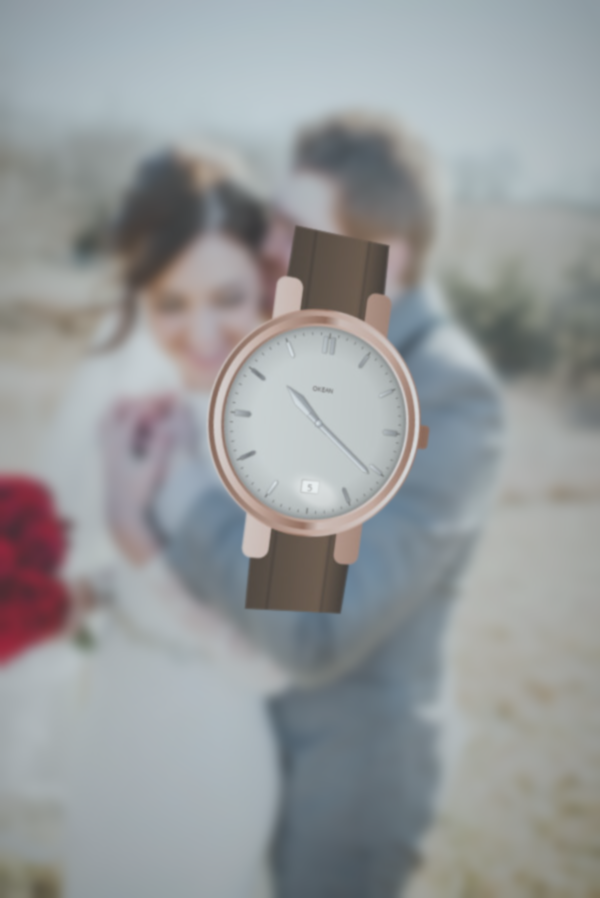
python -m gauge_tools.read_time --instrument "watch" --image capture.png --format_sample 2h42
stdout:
10h21
